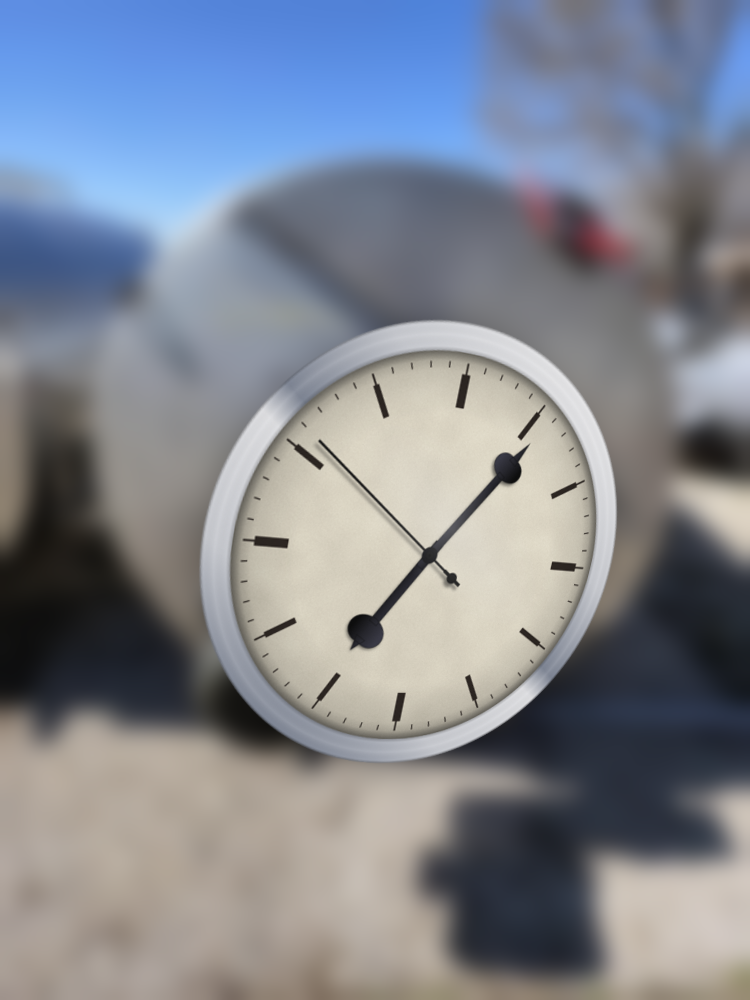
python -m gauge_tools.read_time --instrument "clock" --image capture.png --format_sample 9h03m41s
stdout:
7h05m51s
